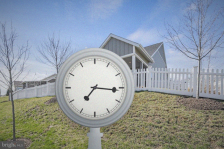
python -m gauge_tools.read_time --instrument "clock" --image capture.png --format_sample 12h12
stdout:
7h16
